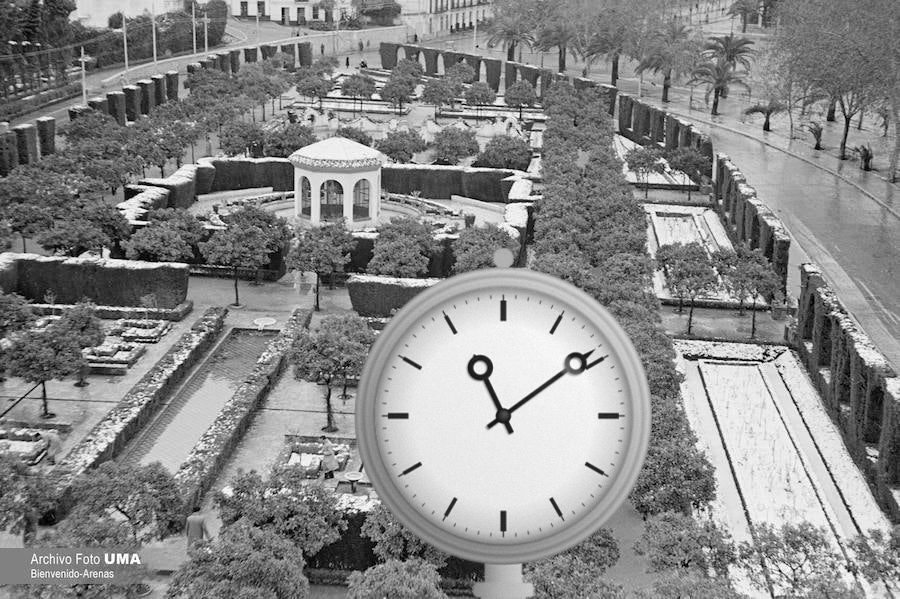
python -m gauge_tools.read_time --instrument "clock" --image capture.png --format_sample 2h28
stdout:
11h09
